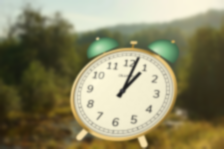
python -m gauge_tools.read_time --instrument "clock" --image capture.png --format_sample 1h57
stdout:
1h02
